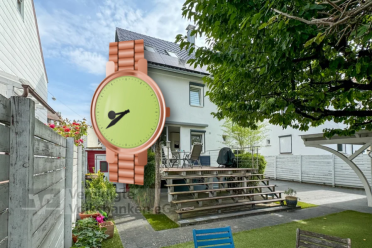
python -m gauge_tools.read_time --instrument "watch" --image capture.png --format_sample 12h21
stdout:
8h39
